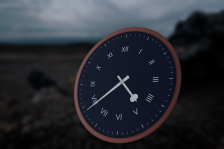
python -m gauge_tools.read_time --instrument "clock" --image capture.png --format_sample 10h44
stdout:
4h39
